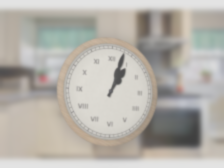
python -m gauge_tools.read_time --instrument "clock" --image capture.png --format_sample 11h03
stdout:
1h03
